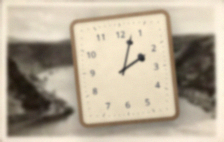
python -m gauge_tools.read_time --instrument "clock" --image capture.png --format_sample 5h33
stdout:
2h03
